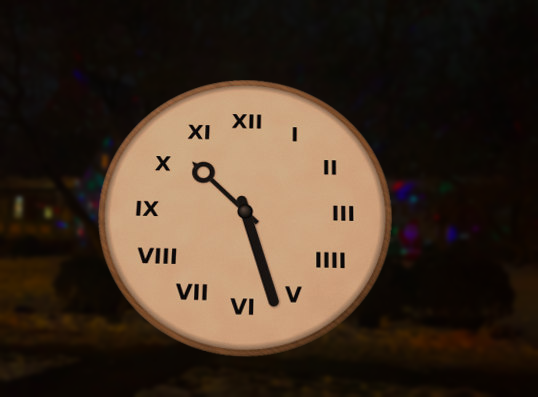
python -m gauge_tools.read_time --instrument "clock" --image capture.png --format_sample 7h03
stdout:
10h27
